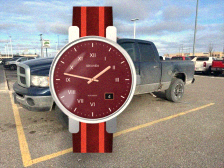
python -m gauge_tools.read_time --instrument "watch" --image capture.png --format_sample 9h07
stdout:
1h47
